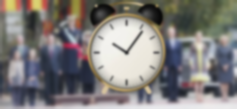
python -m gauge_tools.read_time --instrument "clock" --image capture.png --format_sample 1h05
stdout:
10h06
